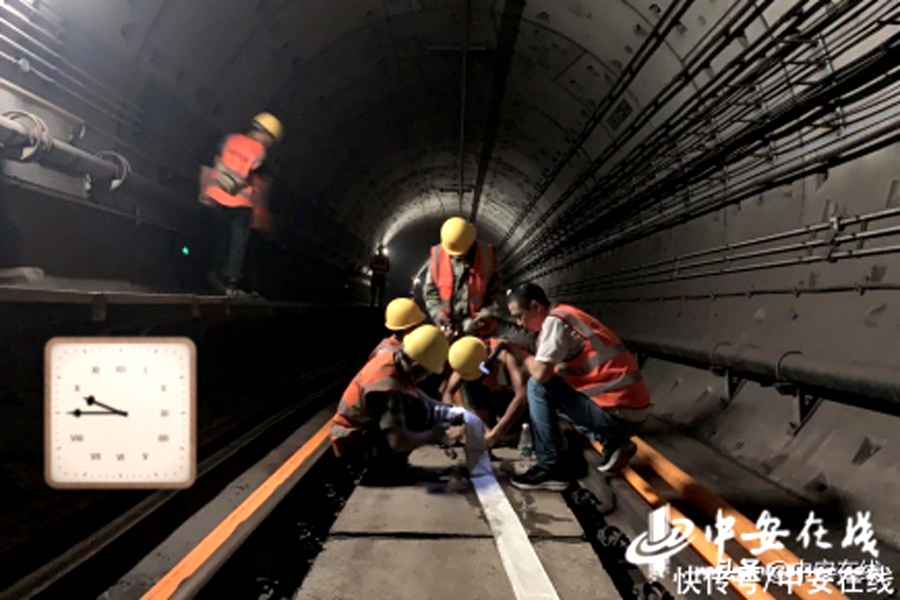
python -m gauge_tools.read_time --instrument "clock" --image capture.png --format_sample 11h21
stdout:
9h45
